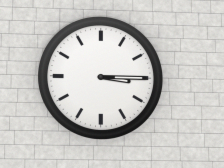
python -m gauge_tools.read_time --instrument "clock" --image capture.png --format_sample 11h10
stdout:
3h15
